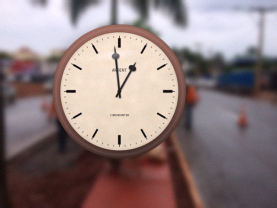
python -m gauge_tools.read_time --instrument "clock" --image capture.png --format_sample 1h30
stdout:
12h59
